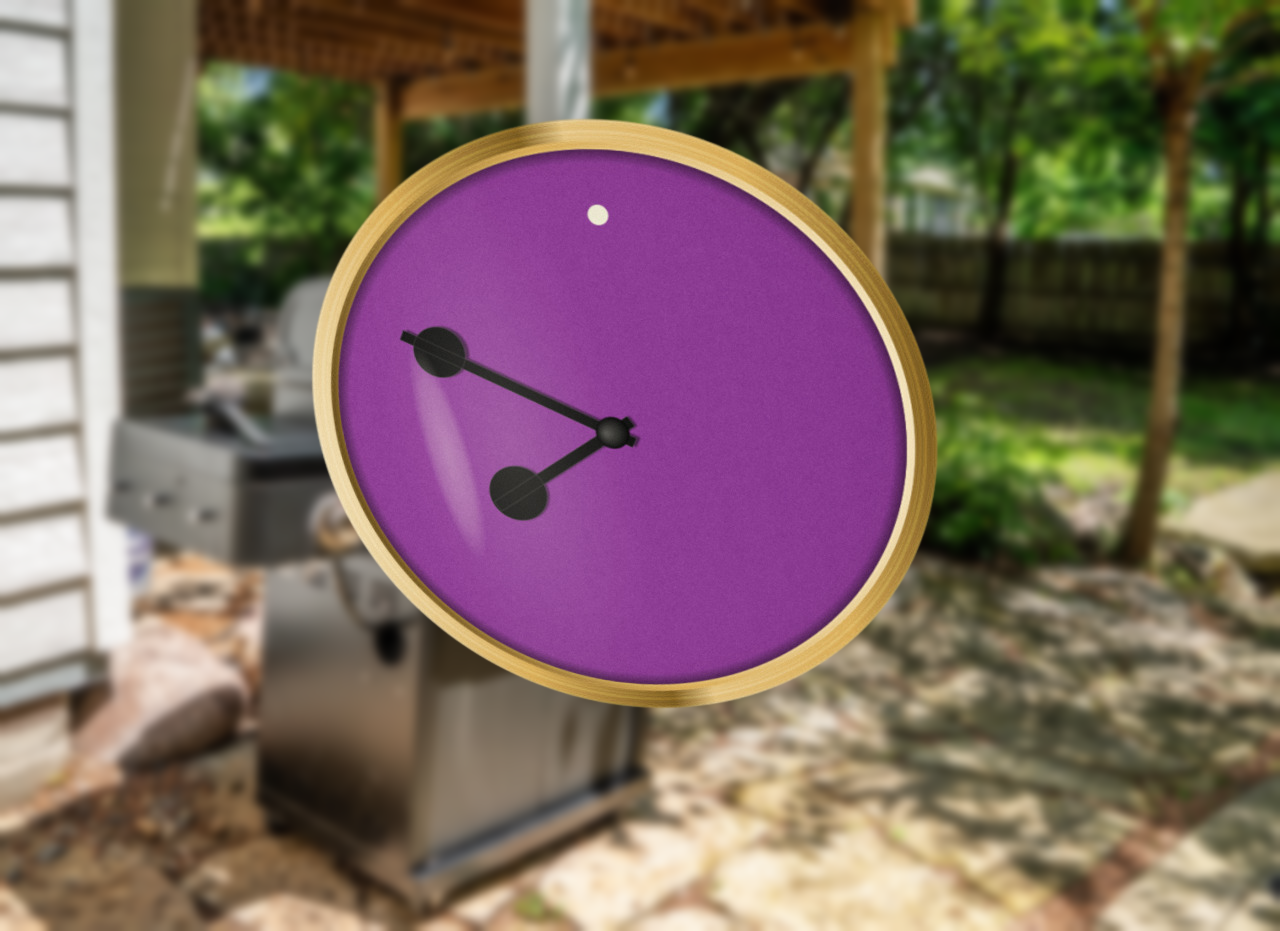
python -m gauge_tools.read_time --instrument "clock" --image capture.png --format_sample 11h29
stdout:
7h49
